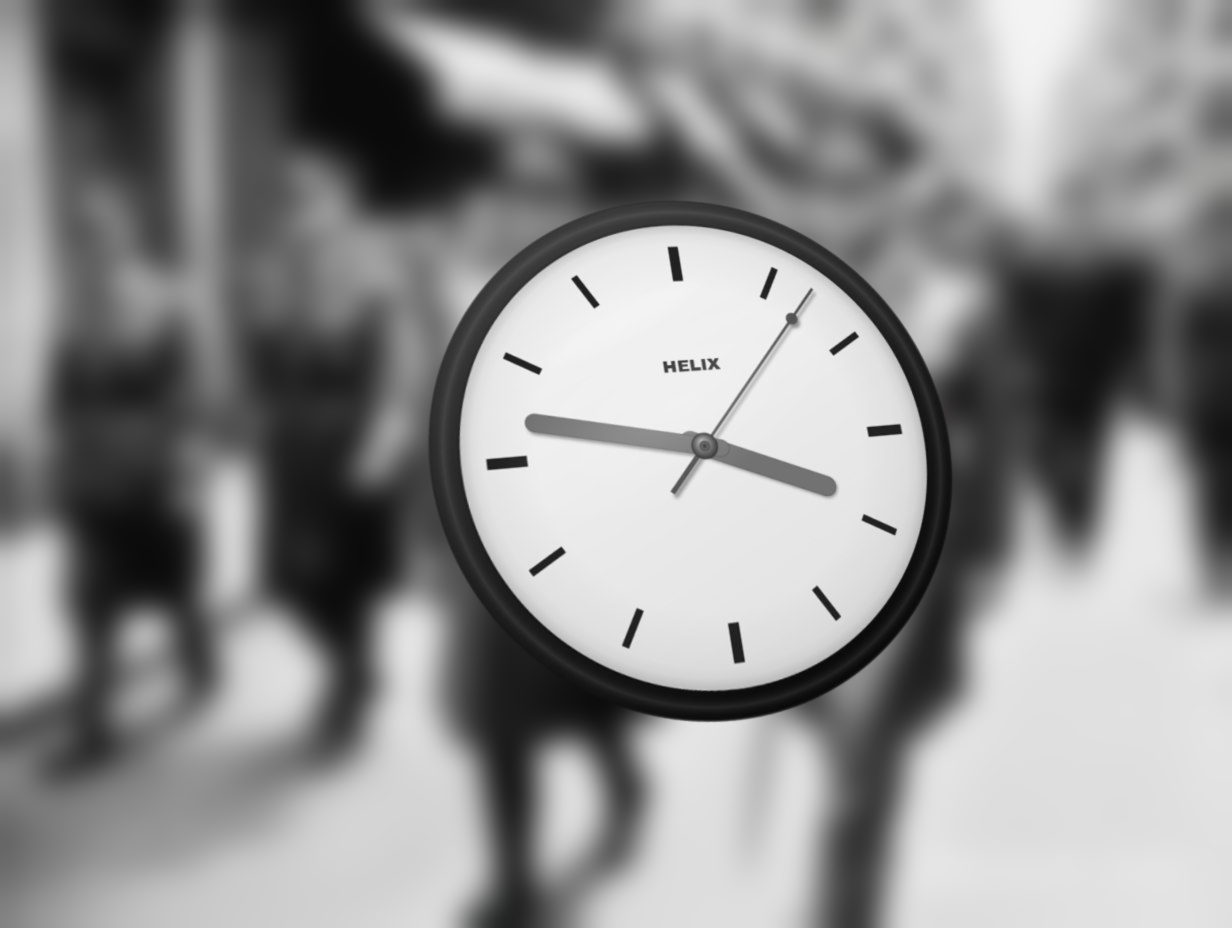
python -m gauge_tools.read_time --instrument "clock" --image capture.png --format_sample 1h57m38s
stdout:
3h47m07s
